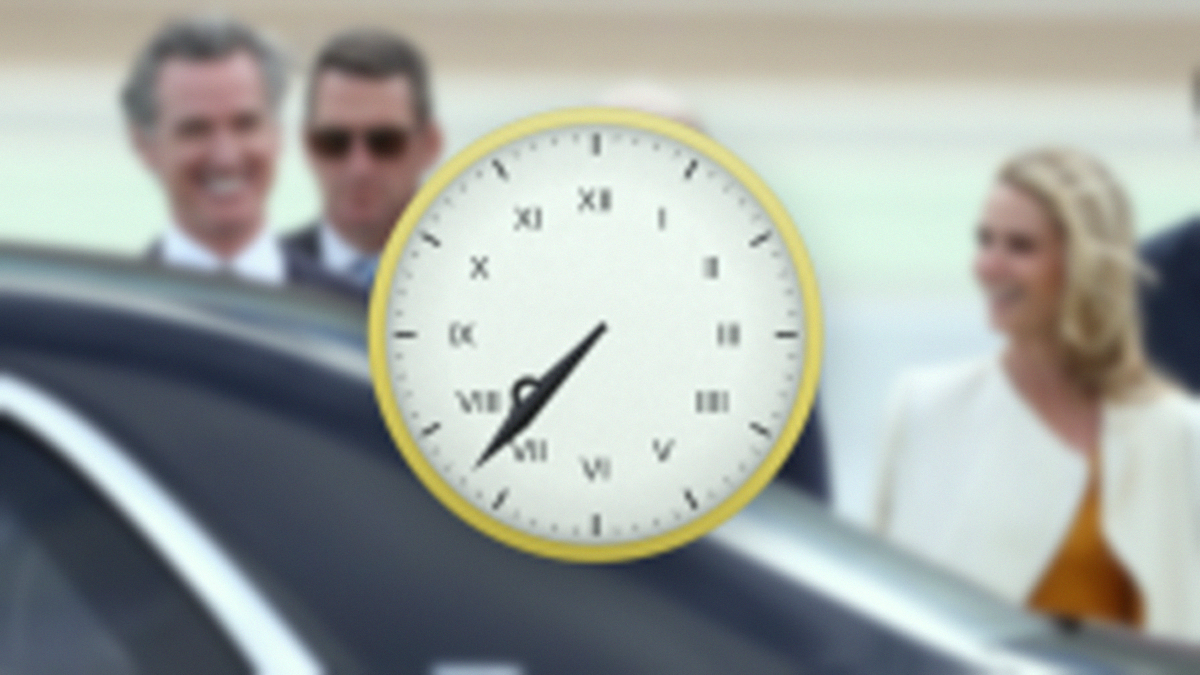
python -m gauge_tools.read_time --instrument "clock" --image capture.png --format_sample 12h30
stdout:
7h37
